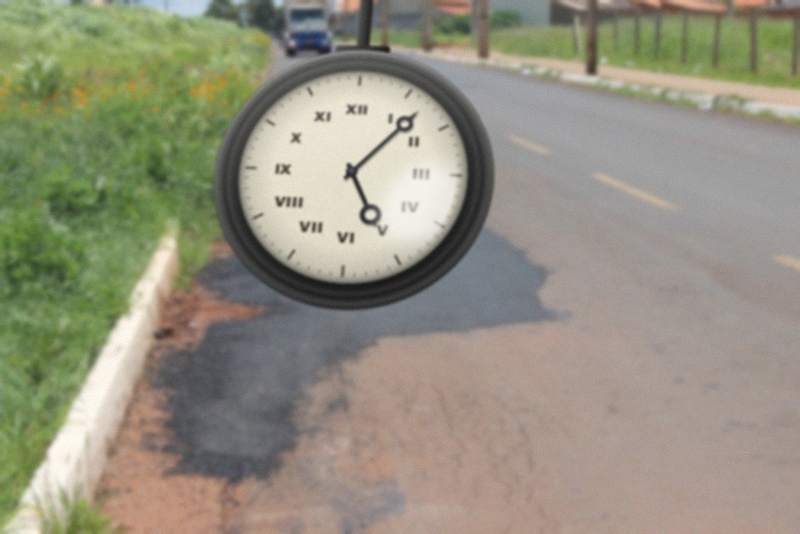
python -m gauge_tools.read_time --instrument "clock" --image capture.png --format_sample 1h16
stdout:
5h07
